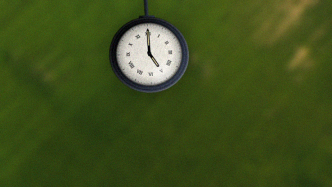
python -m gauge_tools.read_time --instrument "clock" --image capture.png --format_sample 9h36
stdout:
5h00
